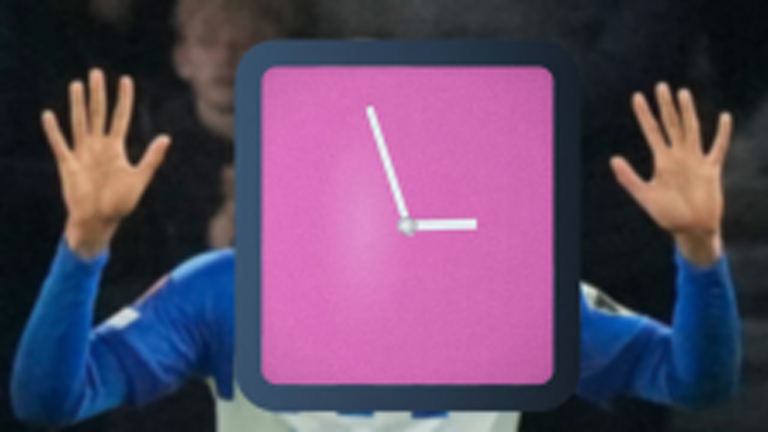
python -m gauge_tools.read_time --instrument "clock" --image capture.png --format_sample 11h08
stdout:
2h57
